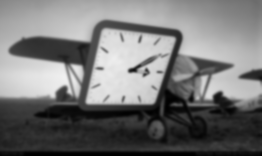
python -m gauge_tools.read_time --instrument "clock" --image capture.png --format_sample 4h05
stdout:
3h09
